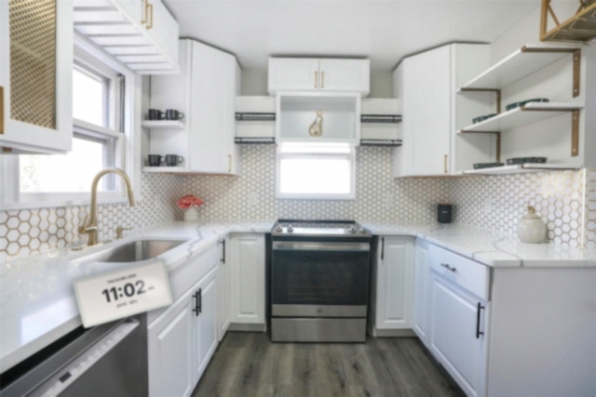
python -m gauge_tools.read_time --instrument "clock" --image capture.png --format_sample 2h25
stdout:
11h02
